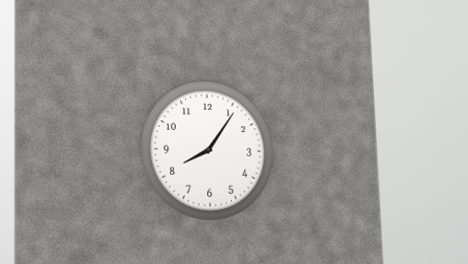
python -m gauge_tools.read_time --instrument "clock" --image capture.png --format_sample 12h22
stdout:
8h06
